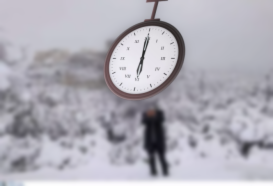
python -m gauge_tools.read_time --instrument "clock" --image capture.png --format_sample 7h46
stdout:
6h00
